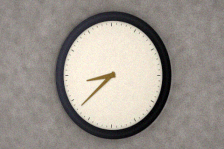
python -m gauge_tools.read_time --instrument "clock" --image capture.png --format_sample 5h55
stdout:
8h38
